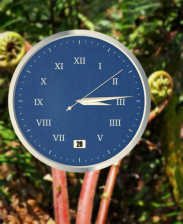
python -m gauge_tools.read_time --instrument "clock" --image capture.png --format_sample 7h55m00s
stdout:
3h14m09s
